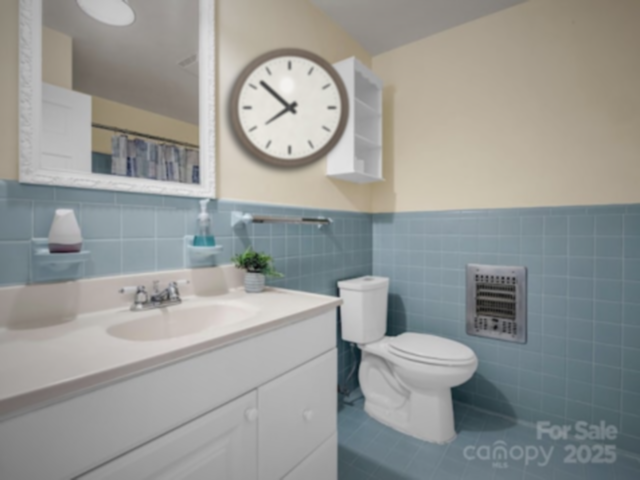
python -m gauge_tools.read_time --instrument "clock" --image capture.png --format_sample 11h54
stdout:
7h52
